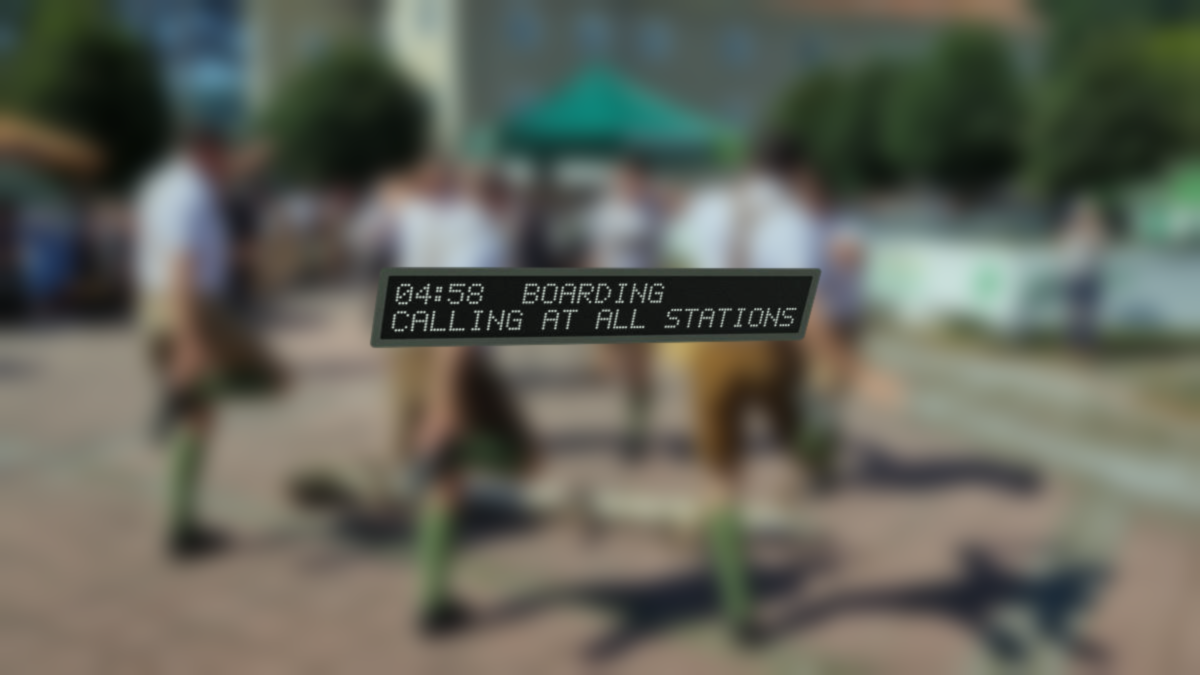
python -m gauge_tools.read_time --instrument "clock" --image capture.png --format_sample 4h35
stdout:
4h58
